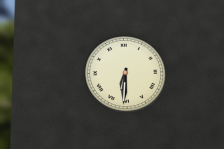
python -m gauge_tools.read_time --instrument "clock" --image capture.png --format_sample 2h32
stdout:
6h31
